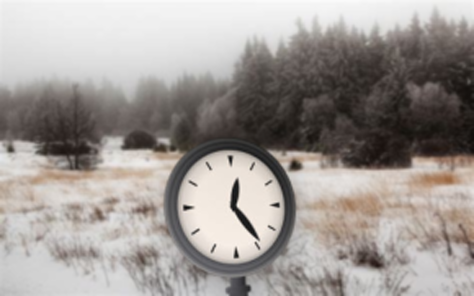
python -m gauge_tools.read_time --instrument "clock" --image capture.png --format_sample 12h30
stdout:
12h24
